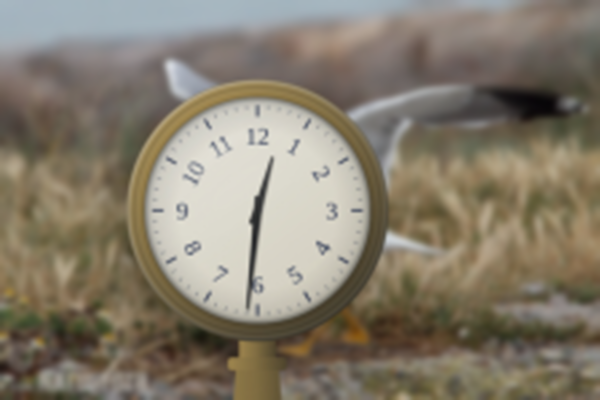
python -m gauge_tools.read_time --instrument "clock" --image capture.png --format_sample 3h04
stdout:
12h31
